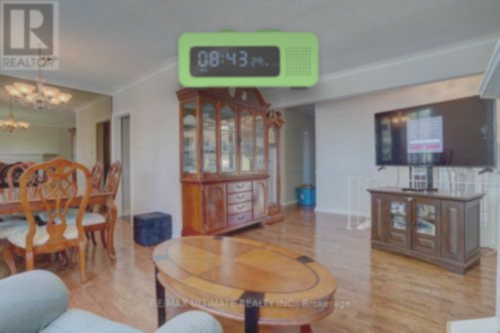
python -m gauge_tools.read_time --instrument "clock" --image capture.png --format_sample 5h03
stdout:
8h43
